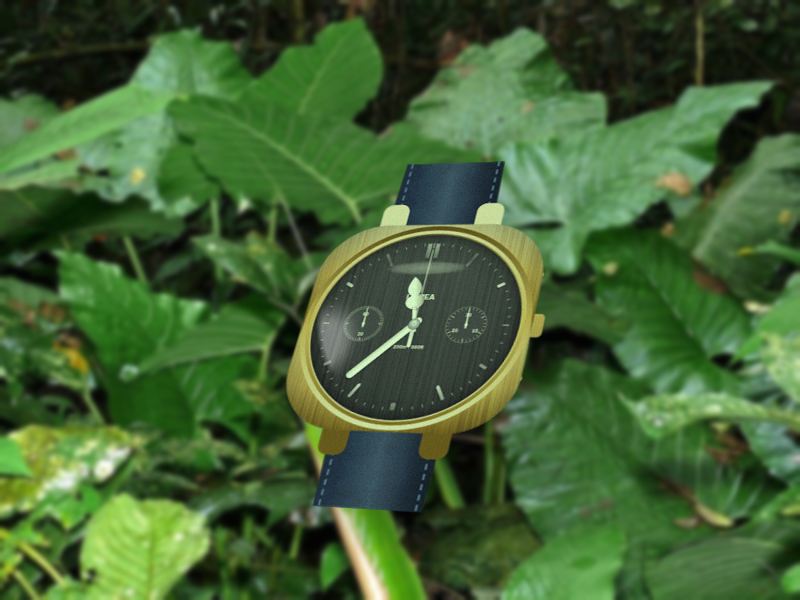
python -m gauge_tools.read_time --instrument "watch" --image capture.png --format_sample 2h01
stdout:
11h37
